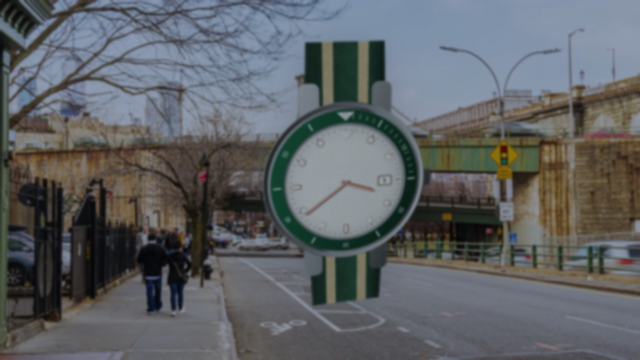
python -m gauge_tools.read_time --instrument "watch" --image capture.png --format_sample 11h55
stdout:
3h39
